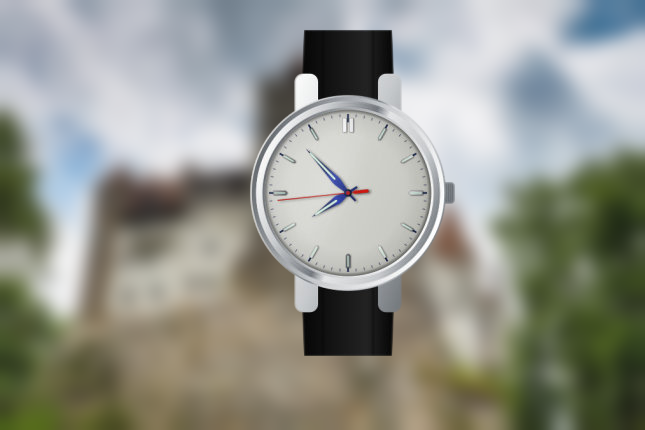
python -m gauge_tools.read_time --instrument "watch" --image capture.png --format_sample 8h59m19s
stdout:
7h52m44s
